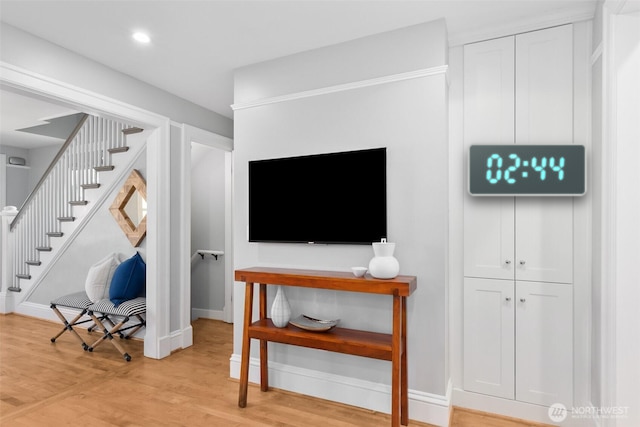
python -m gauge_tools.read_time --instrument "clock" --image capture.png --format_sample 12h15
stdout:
2h44
